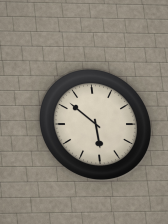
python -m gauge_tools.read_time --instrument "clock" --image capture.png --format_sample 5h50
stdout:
5h52
